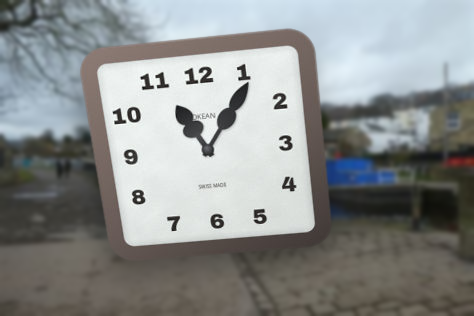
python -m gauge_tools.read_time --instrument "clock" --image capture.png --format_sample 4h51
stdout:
11h06
